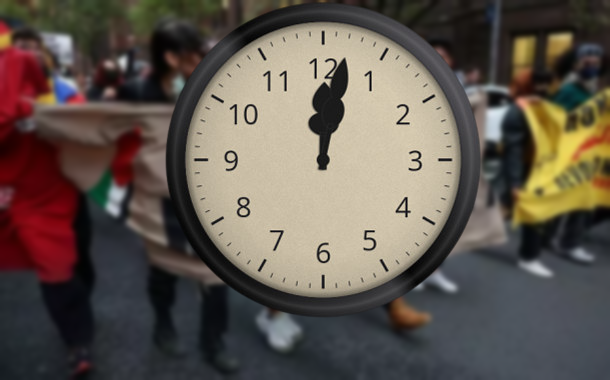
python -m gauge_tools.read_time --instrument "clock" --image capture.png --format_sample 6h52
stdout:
12h02
